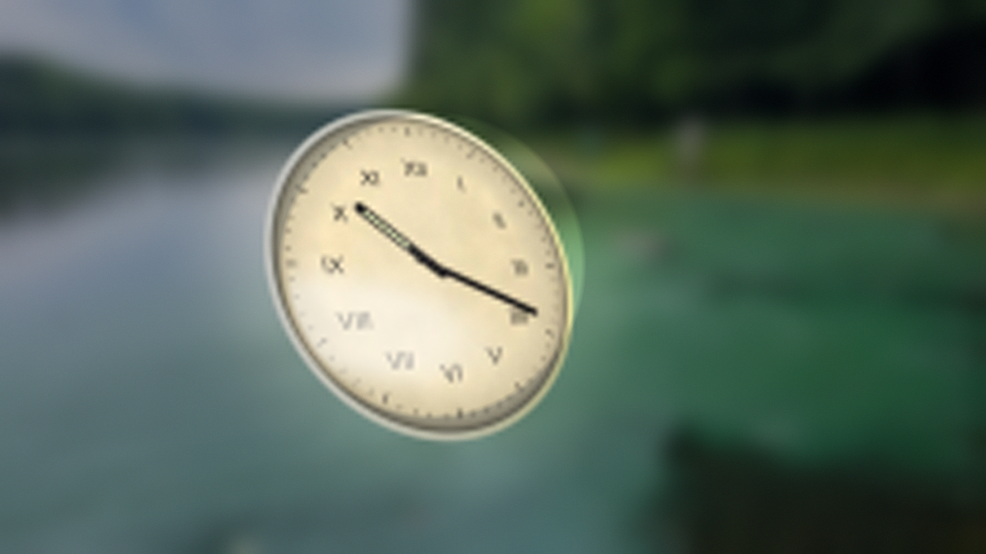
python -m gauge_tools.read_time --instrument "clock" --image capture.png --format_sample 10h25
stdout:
10h19
